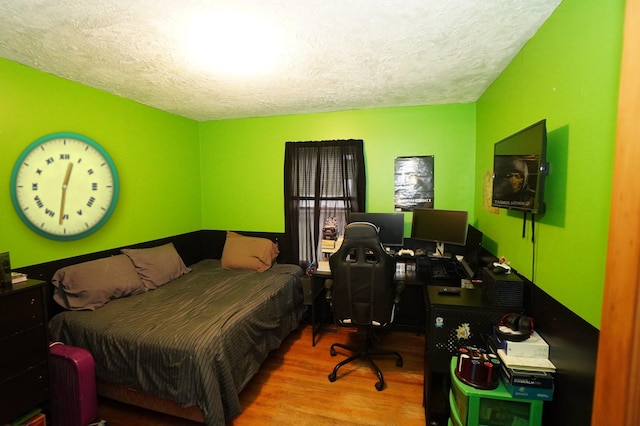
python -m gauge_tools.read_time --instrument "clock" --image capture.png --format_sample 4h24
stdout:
12h31
